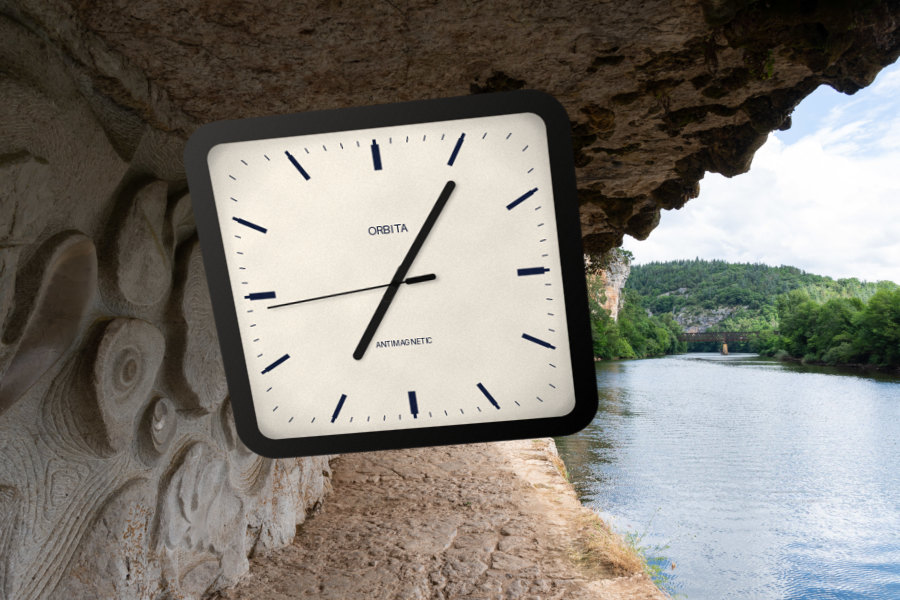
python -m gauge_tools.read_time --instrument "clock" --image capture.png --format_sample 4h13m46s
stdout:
7h05m44s
